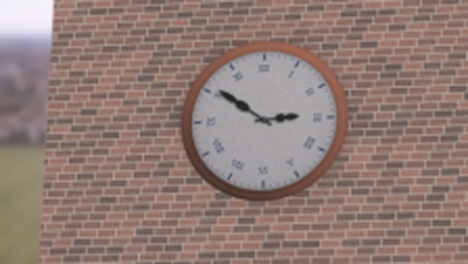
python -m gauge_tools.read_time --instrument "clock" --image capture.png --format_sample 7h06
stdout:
2h51
